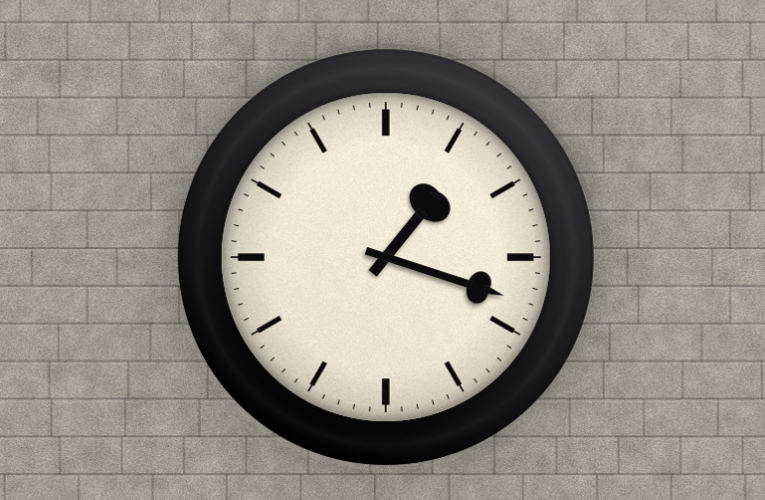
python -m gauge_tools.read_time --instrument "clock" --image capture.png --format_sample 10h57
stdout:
1h18
